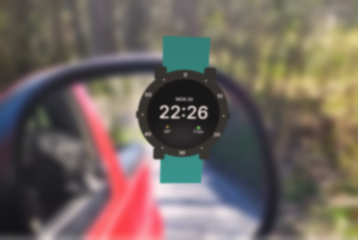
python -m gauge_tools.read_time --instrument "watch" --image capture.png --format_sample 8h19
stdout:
22h26
